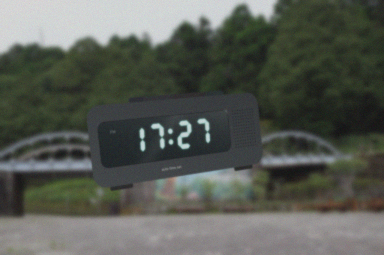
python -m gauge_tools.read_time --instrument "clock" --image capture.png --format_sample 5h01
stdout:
17h27
